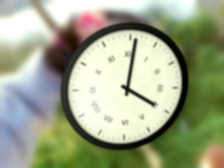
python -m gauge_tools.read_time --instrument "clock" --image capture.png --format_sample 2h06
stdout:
4h01
